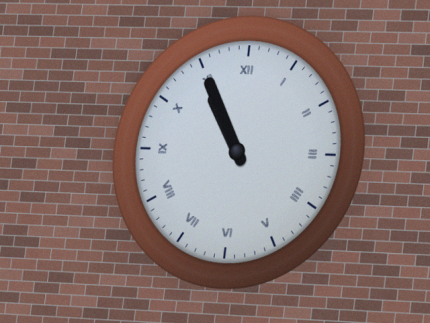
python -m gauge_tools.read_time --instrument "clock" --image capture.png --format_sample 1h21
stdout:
10h55
